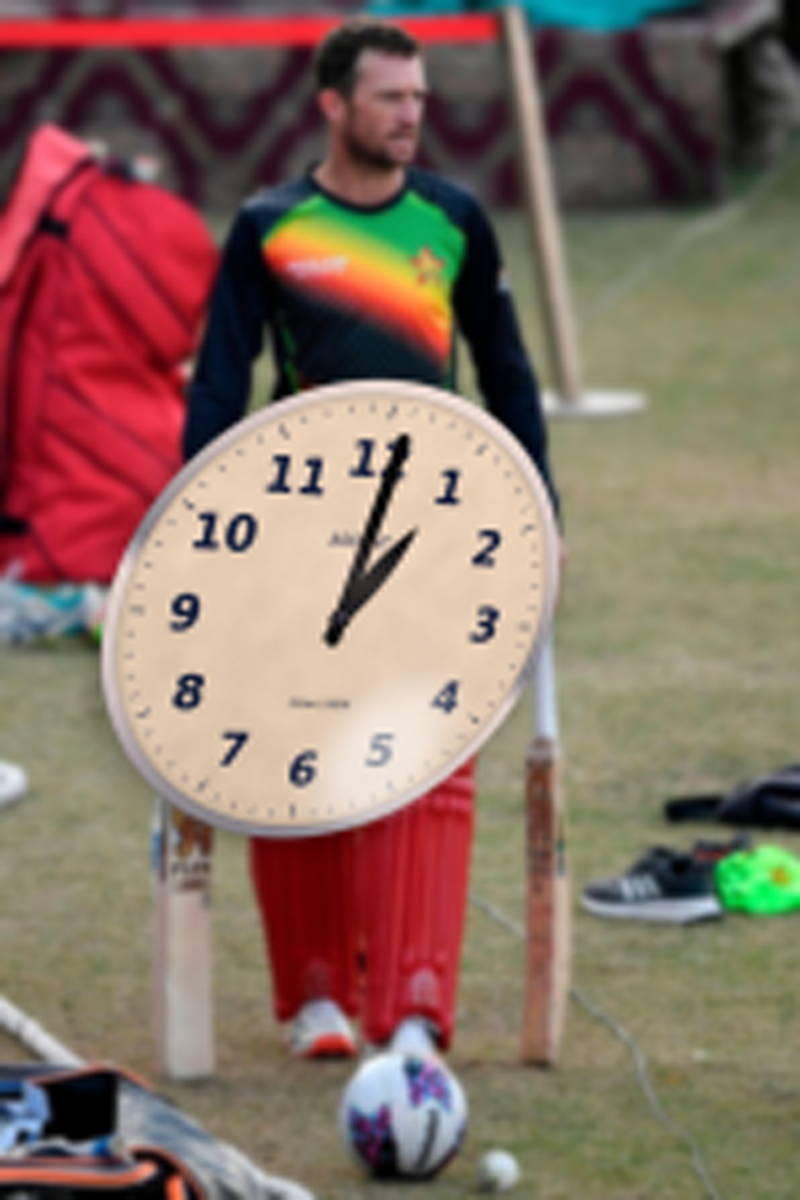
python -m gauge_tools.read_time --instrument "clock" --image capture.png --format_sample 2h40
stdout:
1h01
